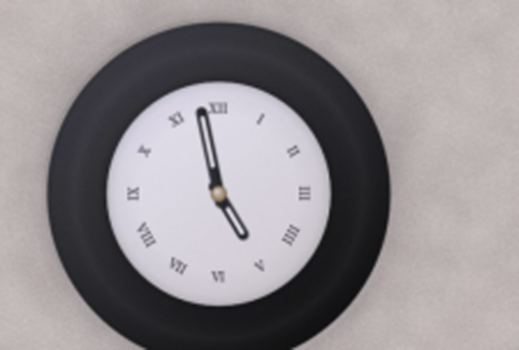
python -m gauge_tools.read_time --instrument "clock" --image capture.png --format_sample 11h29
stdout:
4h58
